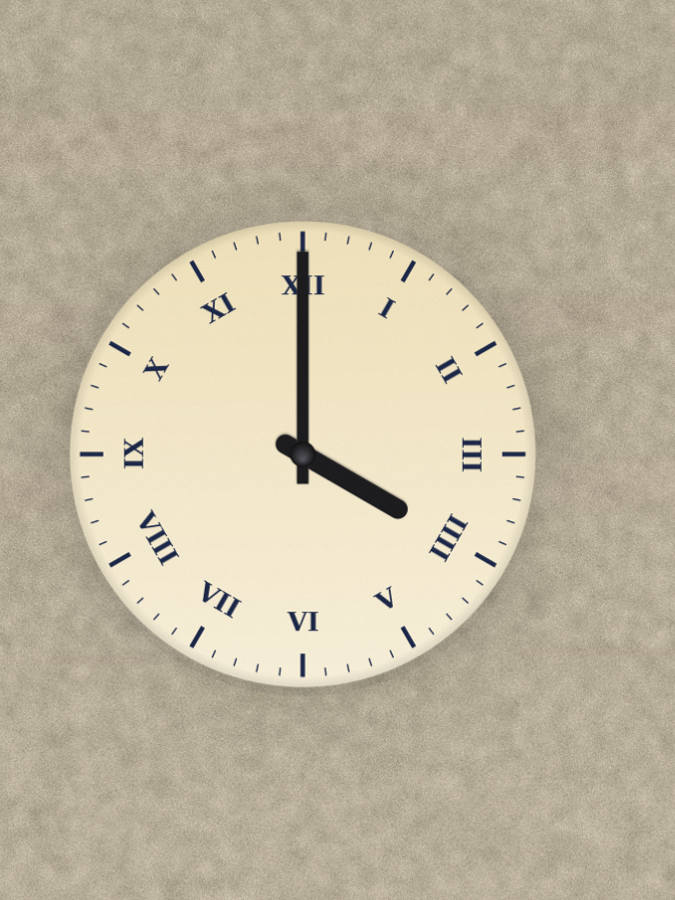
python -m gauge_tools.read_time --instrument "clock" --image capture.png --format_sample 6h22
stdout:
4h00
